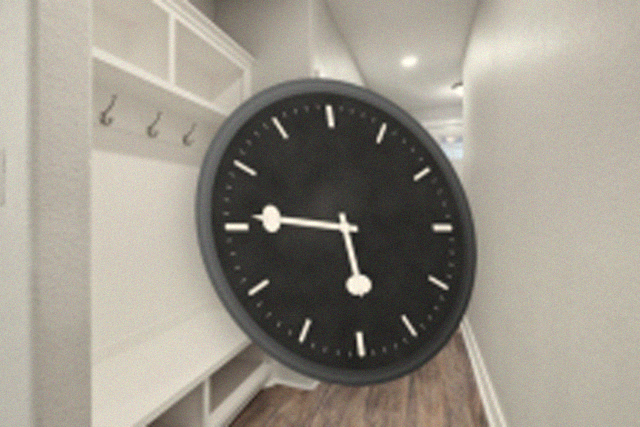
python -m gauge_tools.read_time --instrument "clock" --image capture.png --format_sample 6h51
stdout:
5h46
